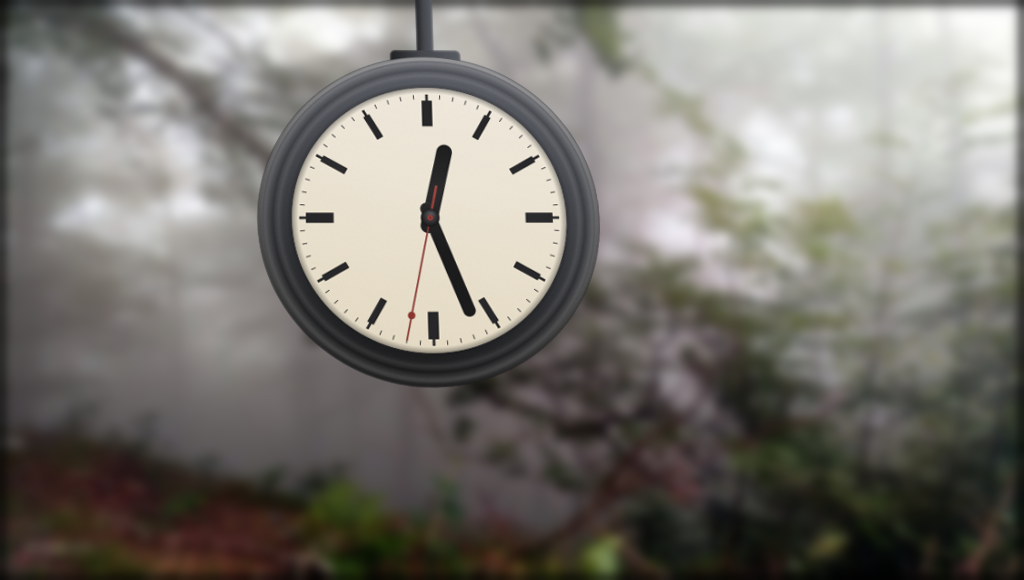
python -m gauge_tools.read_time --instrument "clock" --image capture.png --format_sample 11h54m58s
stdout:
12h26m32s
